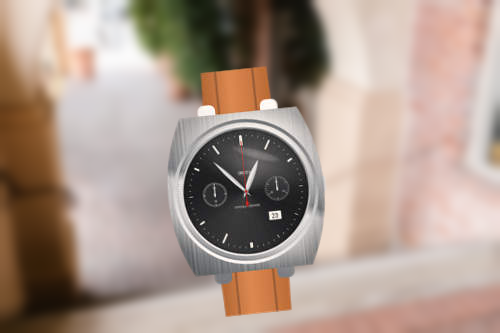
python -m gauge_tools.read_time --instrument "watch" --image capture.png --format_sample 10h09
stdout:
12h53
